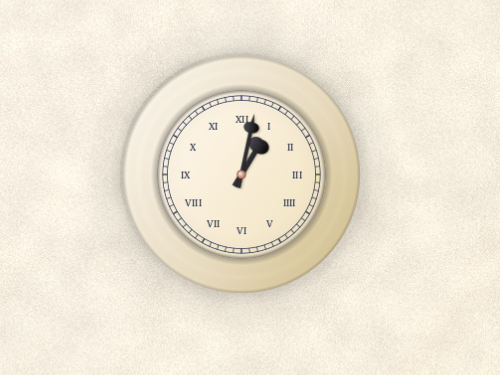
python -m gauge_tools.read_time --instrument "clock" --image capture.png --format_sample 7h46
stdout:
1h02
